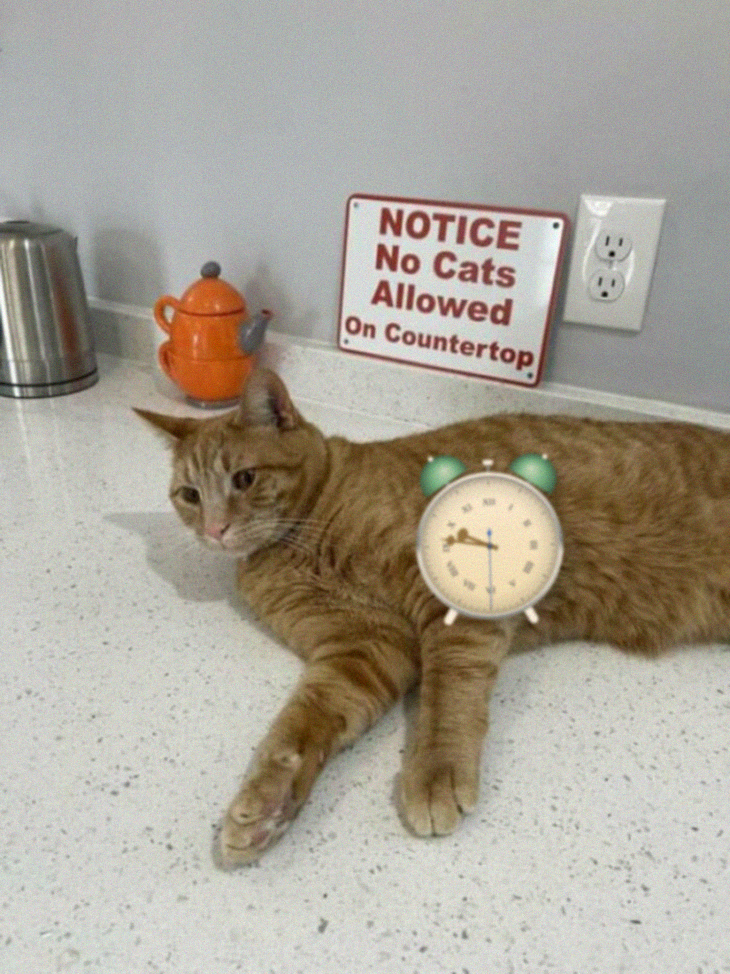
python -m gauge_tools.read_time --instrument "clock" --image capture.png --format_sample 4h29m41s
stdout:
9h46m30s
